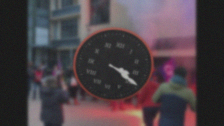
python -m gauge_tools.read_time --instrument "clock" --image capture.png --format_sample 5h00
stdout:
3h19
